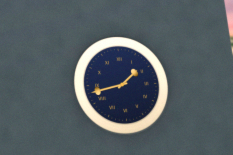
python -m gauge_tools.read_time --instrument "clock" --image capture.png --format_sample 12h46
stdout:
1h43
